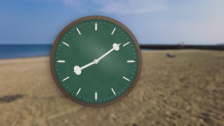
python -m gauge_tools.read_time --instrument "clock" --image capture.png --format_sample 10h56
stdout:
8h09
